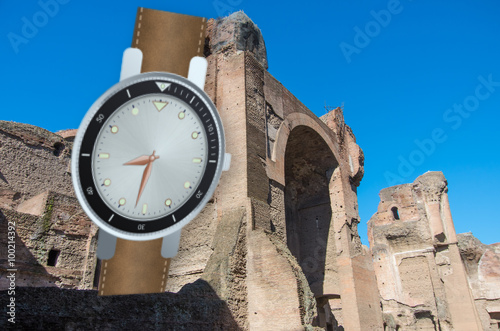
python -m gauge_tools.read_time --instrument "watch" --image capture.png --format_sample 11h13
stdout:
8h32
